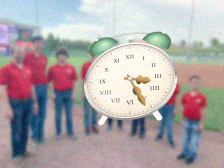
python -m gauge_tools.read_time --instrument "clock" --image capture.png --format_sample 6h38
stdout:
3h26
